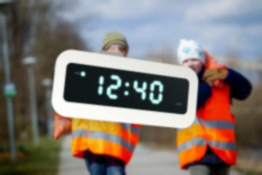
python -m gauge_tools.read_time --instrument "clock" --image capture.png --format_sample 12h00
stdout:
12h40
